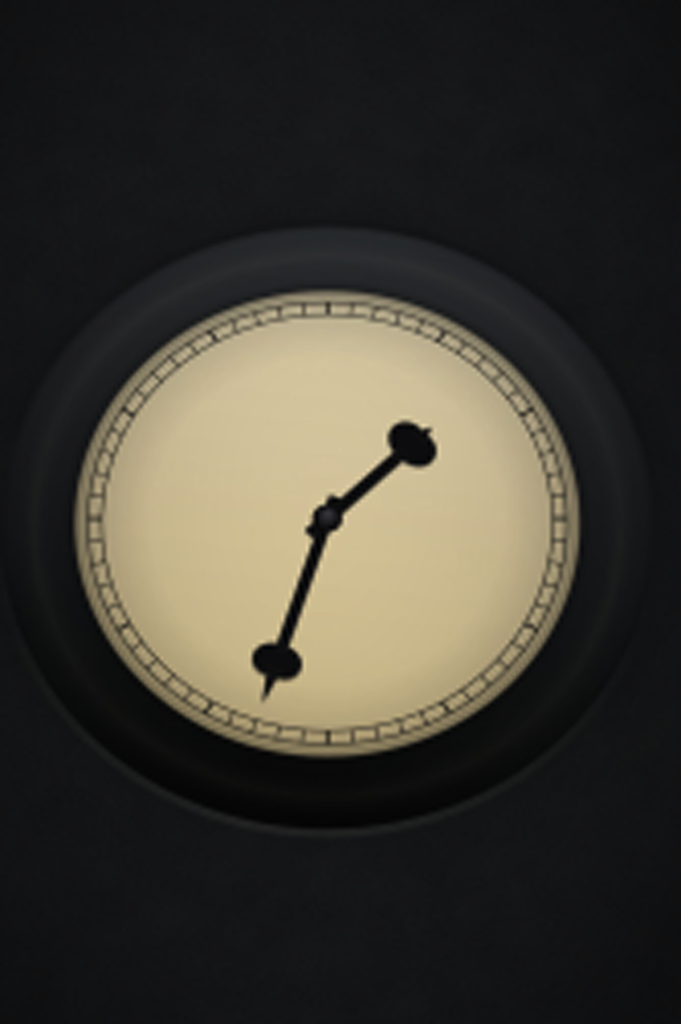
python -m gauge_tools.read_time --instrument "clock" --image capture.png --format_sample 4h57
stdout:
1h33
